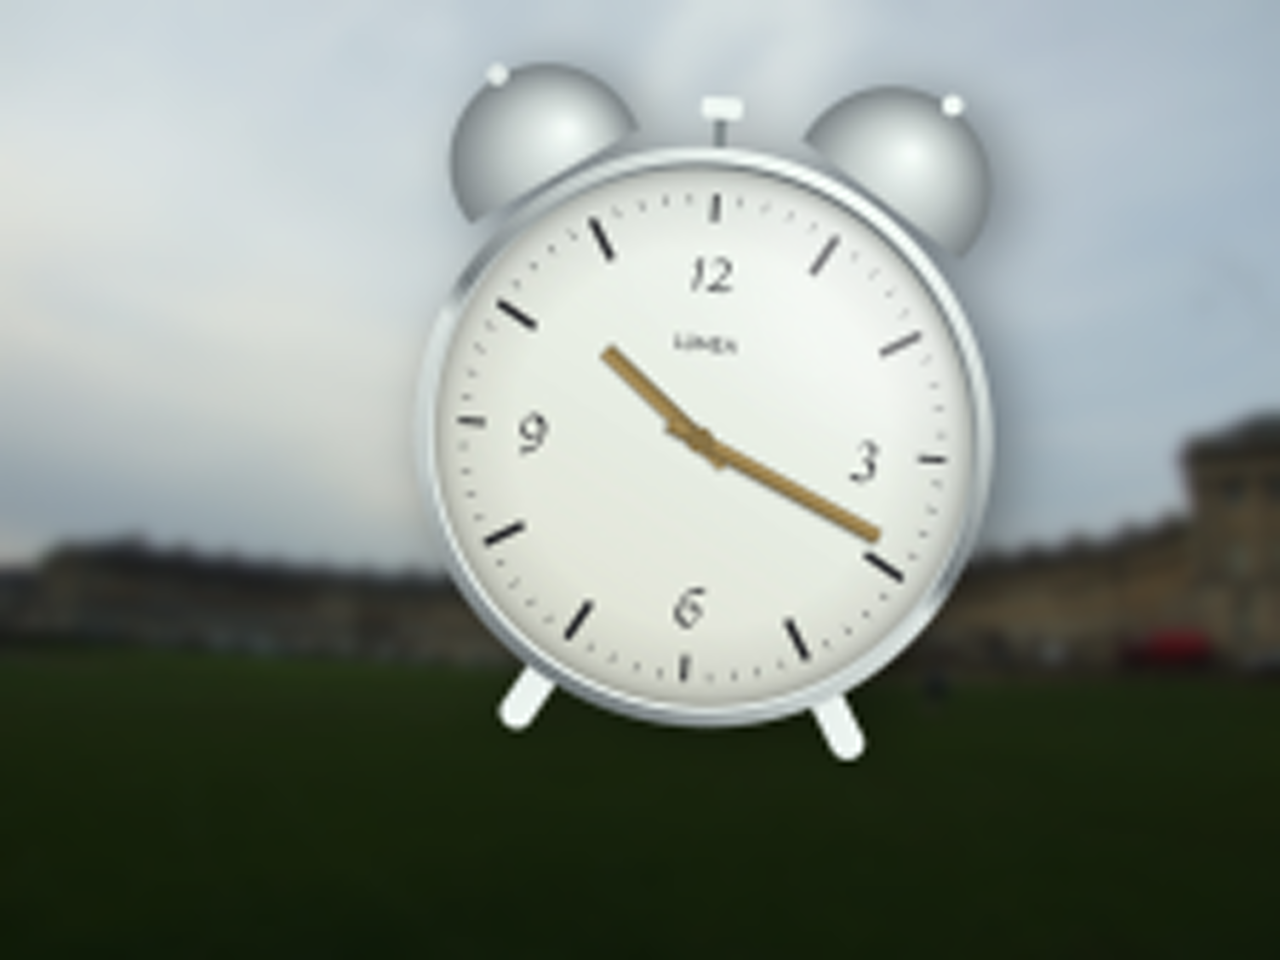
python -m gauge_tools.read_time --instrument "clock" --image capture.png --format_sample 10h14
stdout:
10h19
